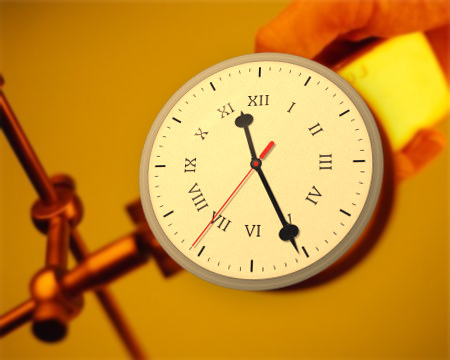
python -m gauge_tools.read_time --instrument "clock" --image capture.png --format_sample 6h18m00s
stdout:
11h25m36s
